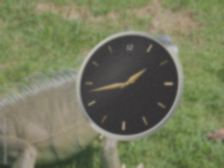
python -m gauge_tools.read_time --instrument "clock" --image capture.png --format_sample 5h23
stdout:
1h43
